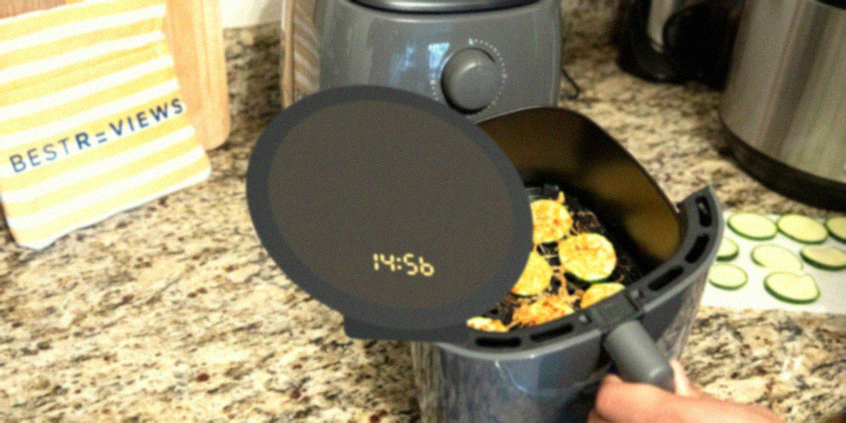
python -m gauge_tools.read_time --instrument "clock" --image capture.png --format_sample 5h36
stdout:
14h56
